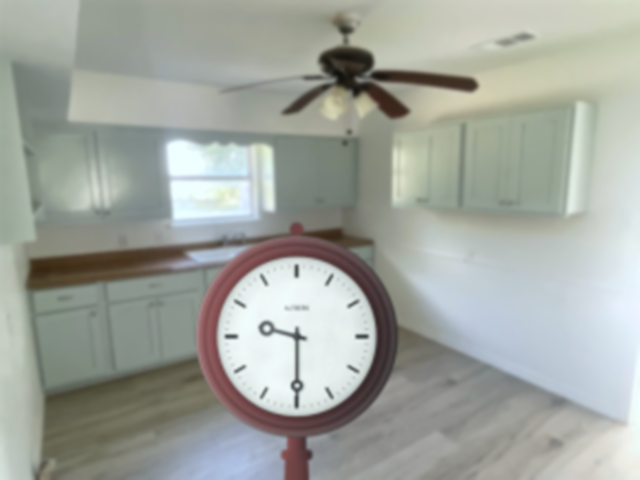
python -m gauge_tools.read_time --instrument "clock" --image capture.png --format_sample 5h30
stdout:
9h30
